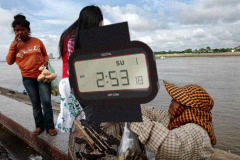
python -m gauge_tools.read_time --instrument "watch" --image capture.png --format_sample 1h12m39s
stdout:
2h53m18s
